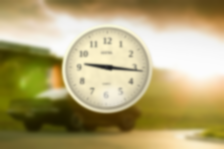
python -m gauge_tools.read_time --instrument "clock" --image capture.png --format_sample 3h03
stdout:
9h16
